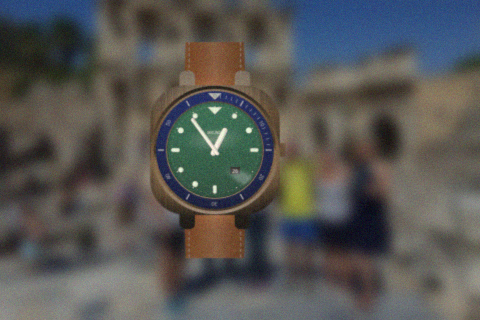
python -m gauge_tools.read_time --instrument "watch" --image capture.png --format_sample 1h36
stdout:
12h54
